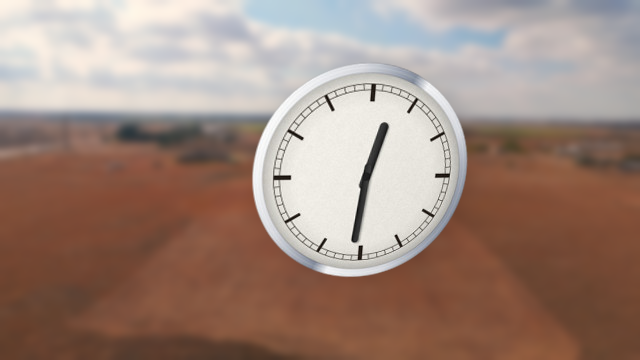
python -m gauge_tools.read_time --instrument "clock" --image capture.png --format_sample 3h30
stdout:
12h31
